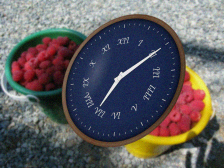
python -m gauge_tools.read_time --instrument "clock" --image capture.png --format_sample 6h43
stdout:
7h10
